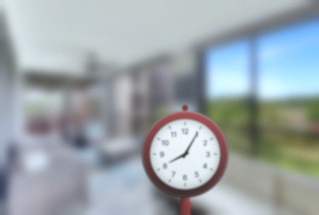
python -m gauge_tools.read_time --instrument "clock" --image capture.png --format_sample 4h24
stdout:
8h05
